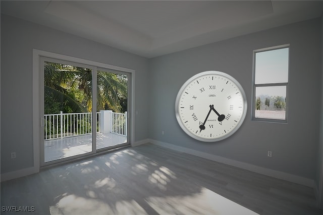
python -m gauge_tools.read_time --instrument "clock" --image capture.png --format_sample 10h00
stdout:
4h34
